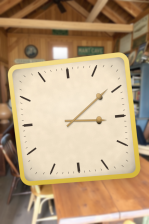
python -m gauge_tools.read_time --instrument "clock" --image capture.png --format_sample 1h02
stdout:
3h09
